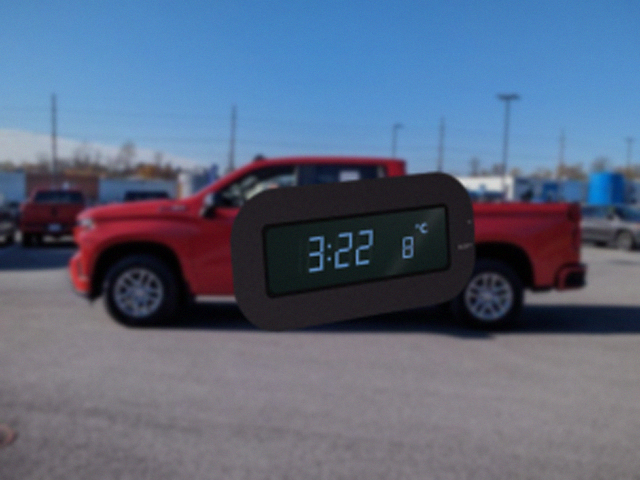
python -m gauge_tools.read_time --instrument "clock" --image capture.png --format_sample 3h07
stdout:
3h22
